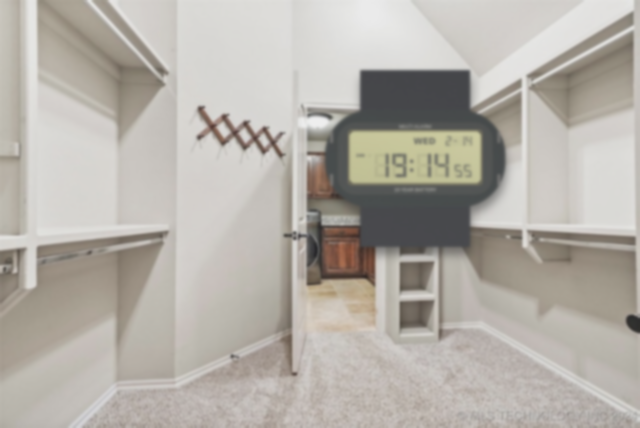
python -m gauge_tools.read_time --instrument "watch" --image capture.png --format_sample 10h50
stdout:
19h14
